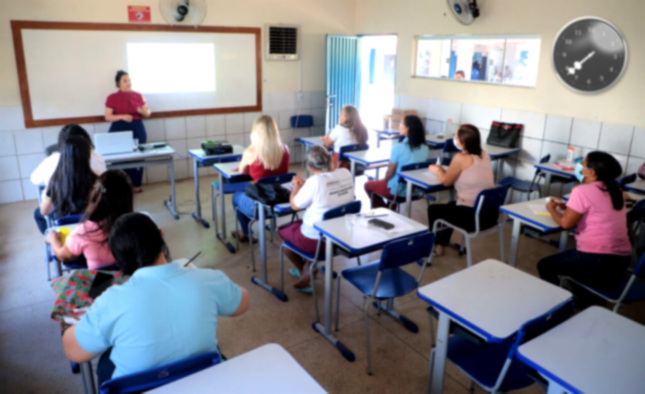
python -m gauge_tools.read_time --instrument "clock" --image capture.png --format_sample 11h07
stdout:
7h38
